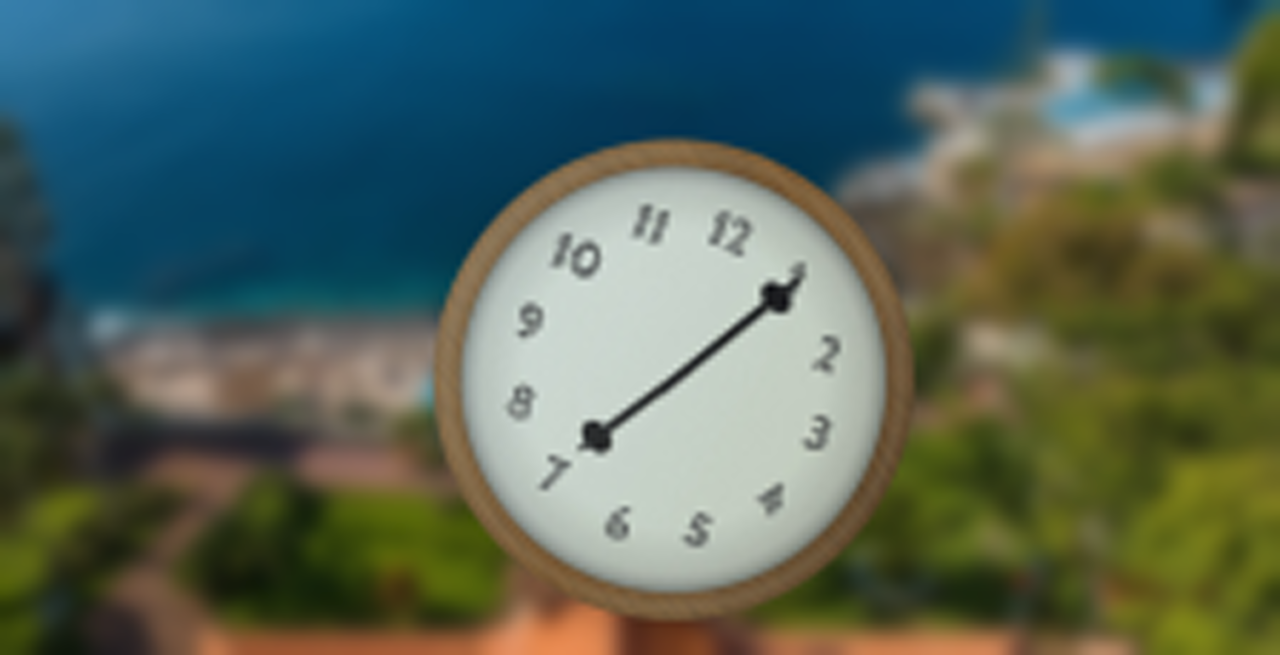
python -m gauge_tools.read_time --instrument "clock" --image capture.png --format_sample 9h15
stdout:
7h05
